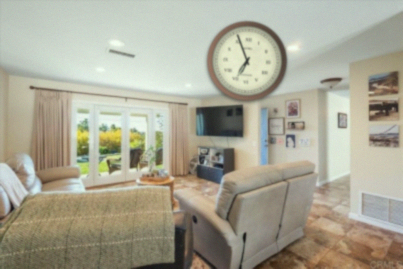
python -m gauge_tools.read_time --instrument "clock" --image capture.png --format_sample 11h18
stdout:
6h56
